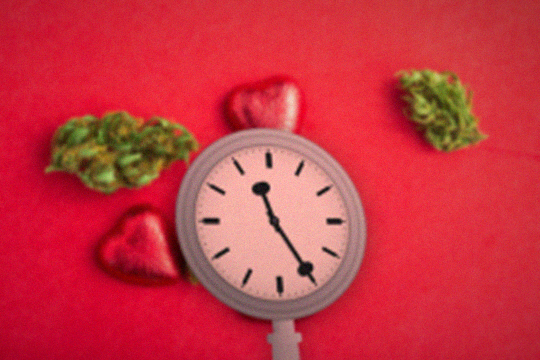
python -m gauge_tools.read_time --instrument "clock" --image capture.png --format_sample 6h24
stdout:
11h25
